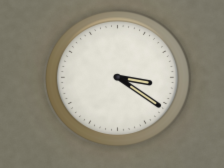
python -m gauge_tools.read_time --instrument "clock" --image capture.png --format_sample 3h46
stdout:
3h21
